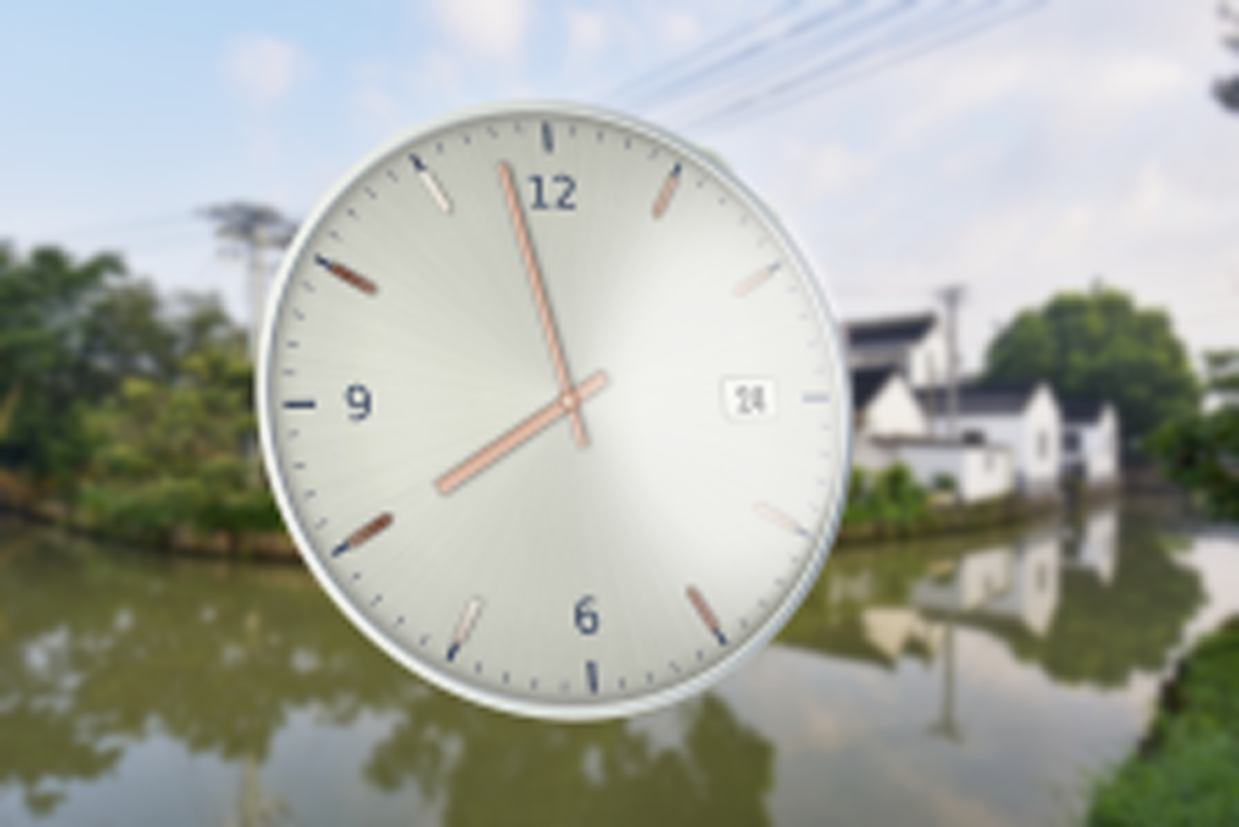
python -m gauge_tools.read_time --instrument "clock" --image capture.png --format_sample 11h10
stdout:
7h58
